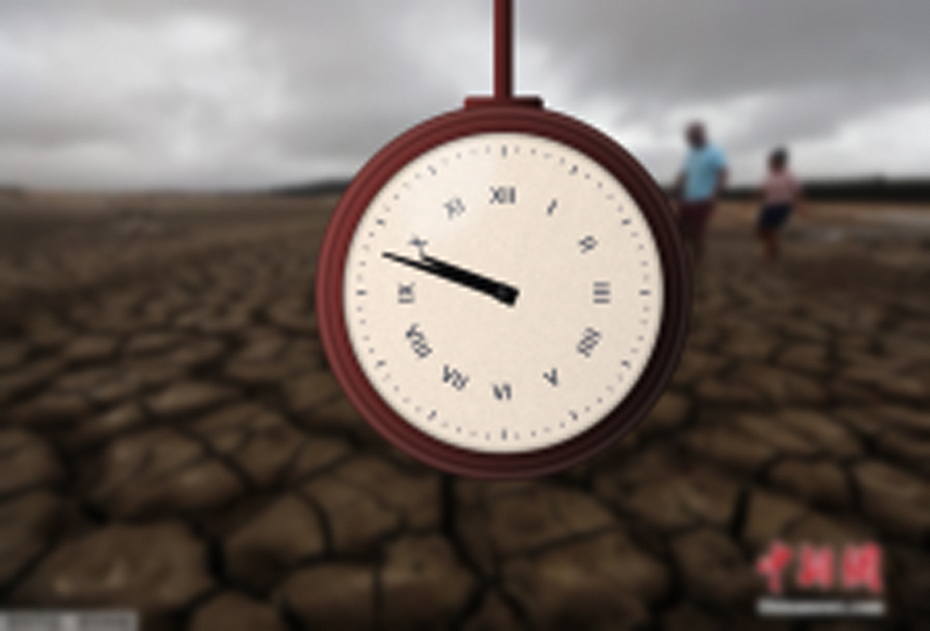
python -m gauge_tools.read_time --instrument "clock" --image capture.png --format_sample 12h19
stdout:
9h48
